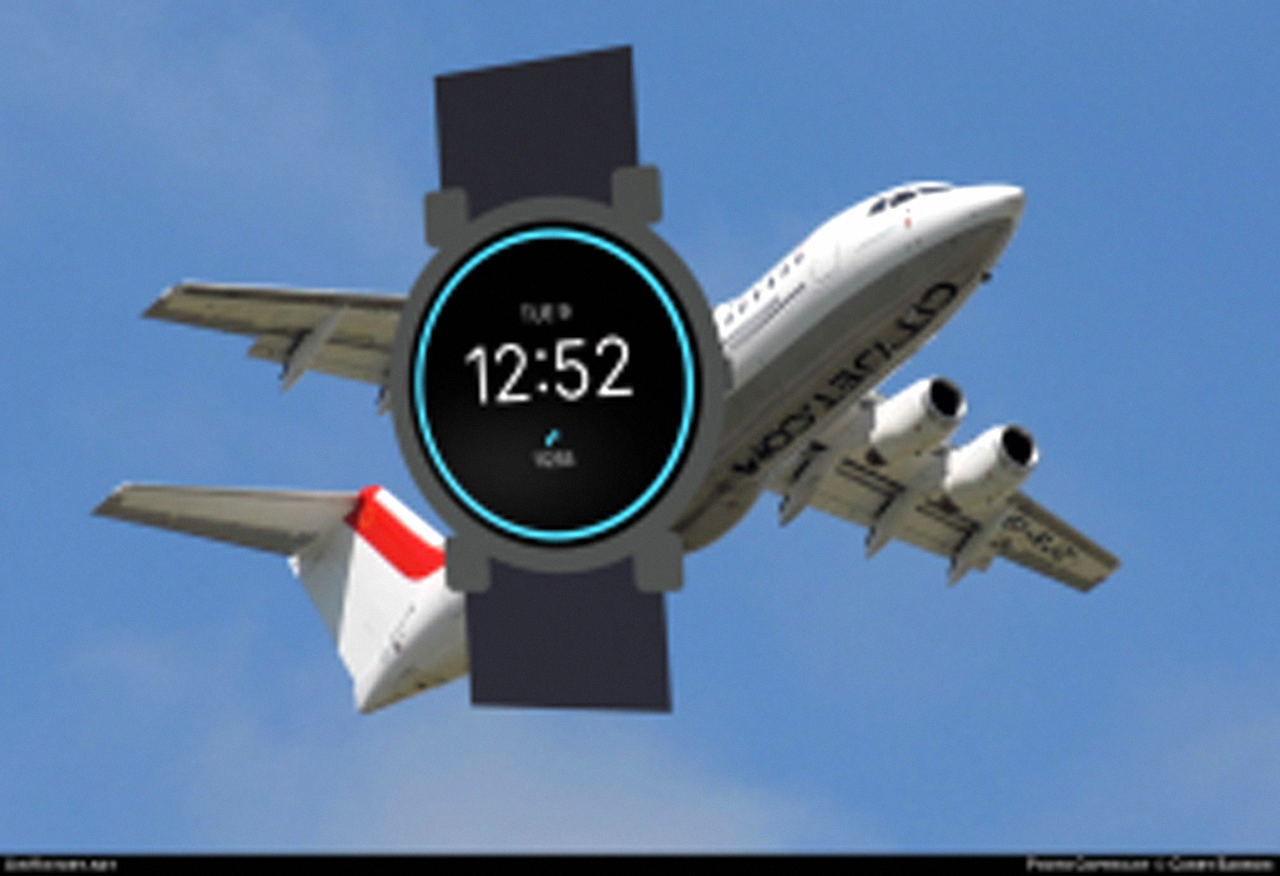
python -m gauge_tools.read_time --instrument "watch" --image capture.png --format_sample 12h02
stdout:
12h52
